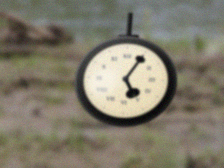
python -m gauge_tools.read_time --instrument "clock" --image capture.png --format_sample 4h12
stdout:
5h05
